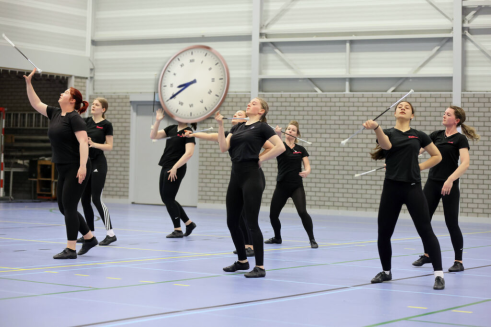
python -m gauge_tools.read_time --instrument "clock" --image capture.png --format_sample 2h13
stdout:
8h40
